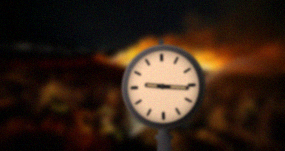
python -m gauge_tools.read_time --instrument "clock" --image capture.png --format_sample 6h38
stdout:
9h16
